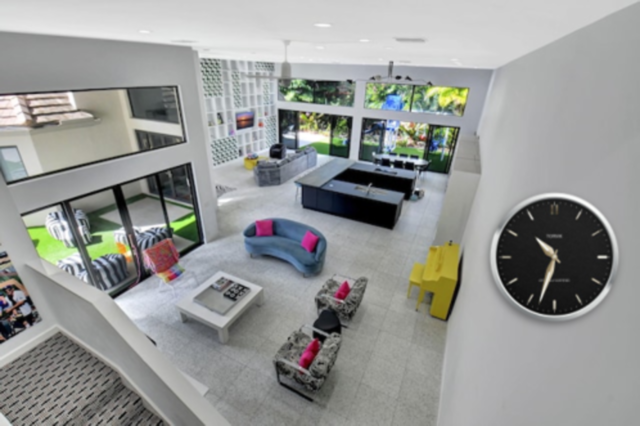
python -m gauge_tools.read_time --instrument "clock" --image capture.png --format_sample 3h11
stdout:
10h33
